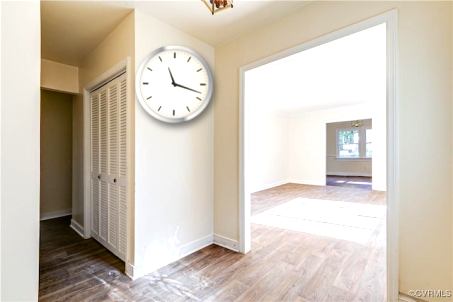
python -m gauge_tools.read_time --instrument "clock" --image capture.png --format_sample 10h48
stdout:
11h18
